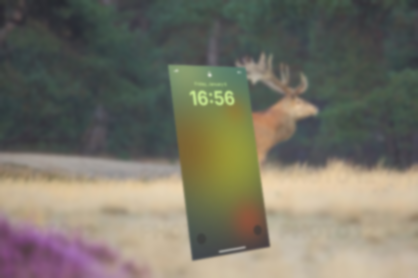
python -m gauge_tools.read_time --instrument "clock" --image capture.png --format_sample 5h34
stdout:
16h56
